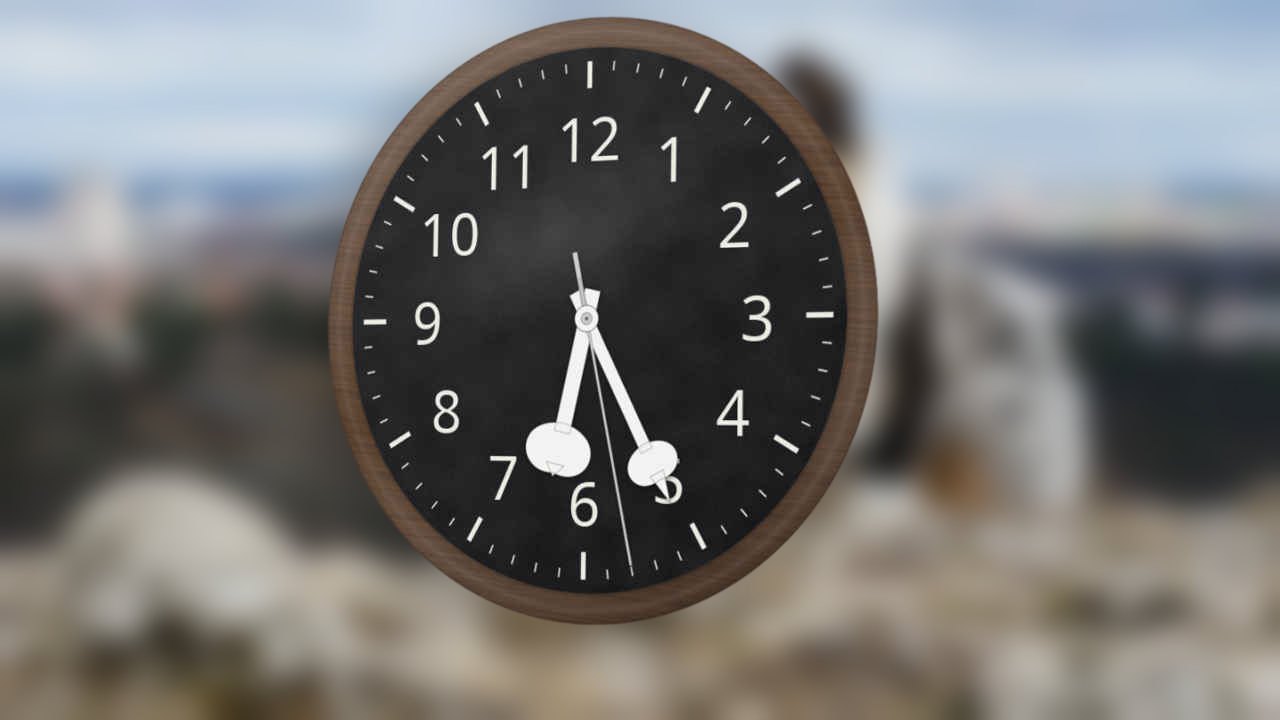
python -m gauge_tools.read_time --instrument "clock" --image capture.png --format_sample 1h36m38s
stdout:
6h25m28s
